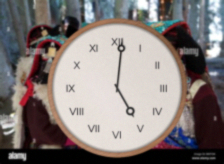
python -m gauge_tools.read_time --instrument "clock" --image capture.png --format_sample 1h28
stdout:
5h01
